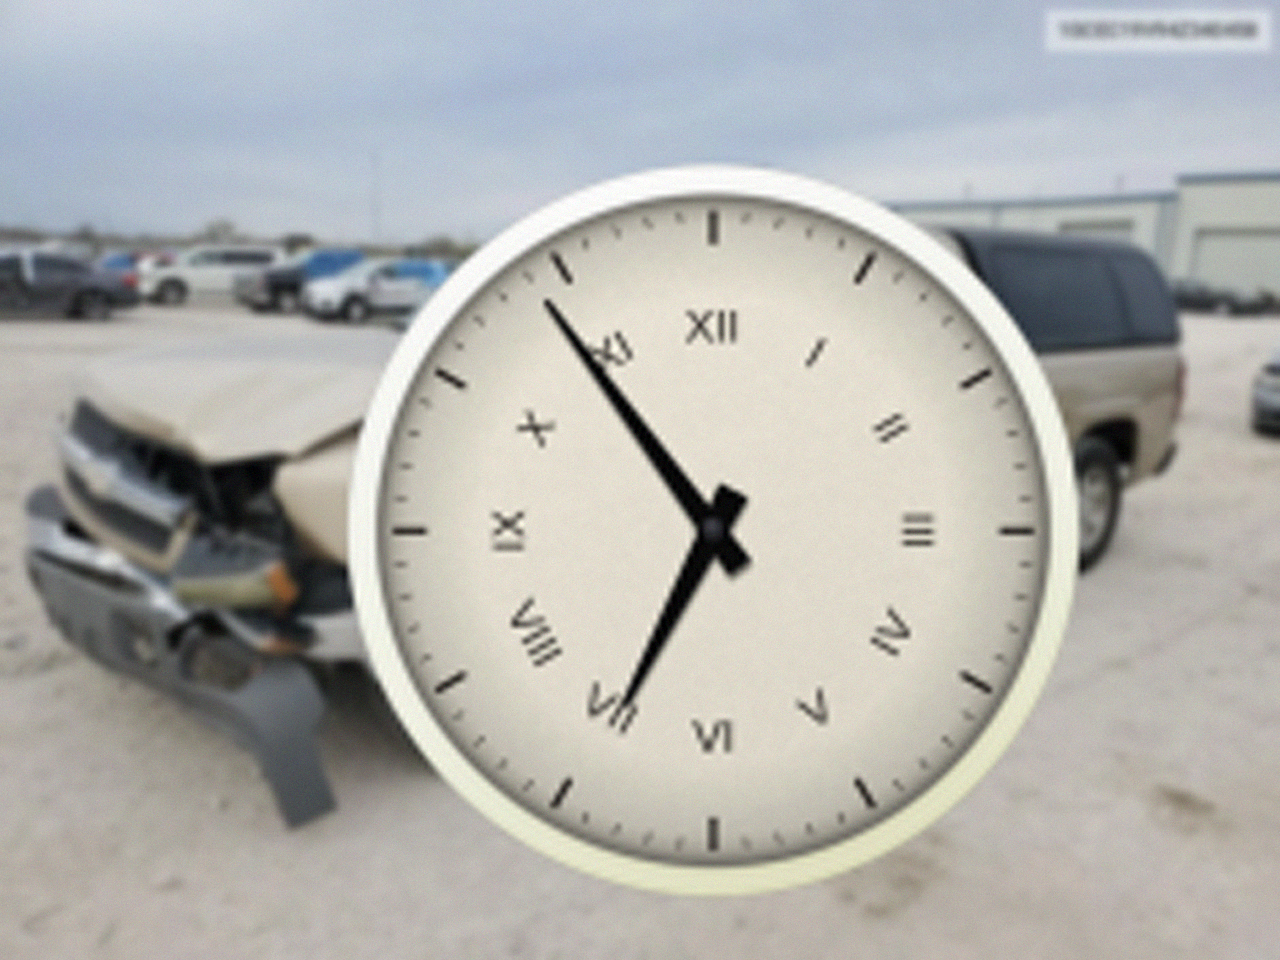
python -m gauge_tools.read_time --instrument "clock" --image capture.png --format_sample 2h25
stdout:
6h54
